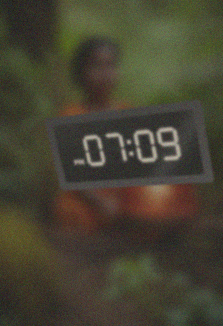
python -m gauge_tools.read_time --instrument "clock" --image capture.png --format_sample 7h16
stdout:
7h09
